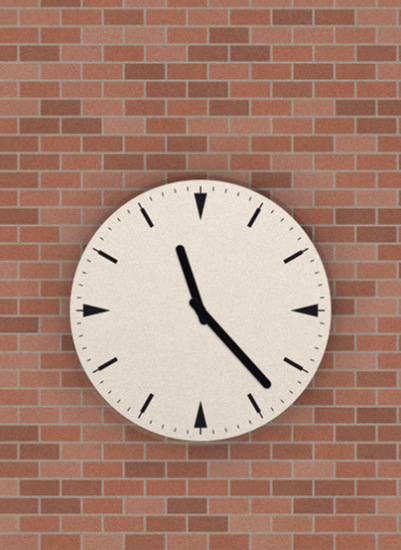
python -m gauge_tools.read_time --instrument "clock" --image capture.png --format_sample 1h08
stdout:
11h23
